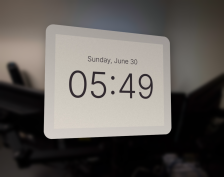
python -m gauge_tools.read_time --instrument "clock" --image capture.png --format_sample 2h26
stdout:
5h49
